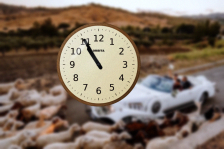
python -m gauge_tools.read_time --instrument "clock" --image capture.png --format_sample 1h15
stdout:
10h55
